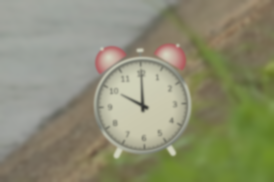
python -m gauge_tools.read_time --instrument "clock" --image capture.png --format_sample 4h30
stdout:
10h00
